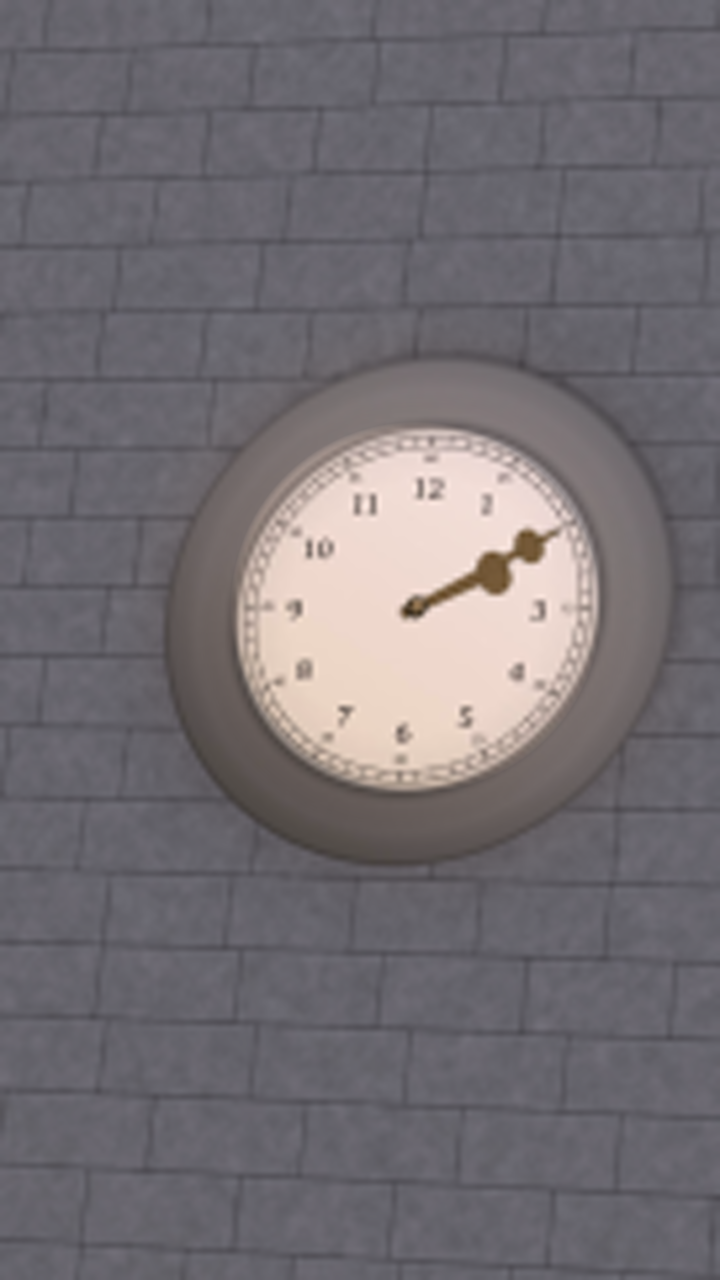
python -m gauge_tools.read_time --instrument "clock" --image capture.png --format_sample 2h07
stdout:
2h10
